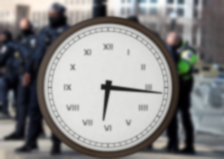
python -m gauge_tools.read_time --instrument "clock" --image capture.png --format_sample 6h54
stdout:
6h16
